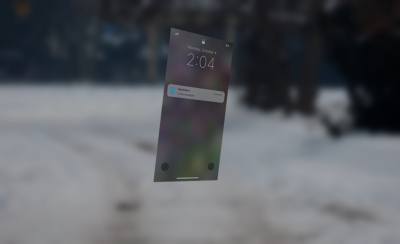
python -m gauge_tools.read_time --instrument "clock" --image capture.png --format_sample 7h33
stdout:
2h04
